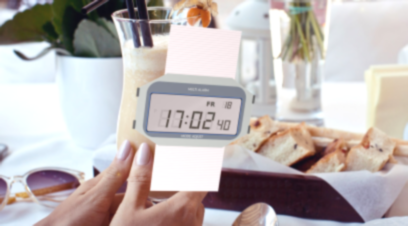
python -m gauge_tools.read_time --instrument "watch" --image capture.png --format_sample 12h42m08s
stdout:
17h02m40s
